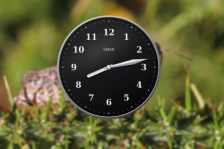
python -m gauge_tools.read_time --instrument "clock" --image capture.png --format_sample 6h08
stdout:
8h13
